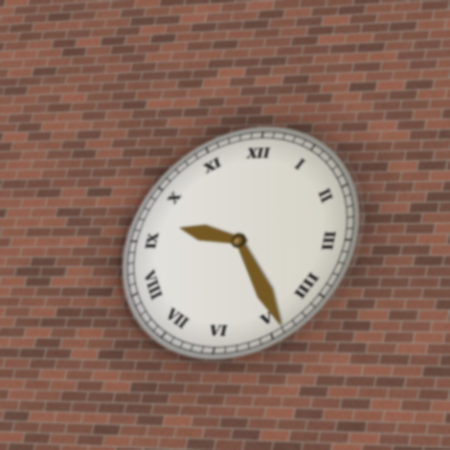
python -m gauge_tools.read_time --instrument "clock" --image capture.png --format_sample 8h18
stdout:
9h24
